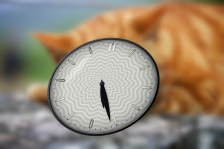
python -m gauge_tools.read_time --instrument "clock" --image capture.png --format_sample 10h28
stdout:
5h26
